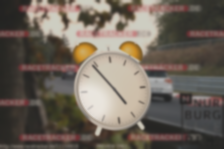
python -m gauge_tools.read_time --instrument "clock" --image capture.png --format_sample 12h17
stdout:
4h54
